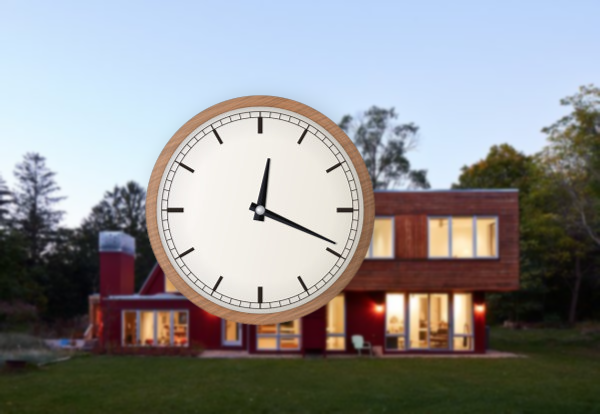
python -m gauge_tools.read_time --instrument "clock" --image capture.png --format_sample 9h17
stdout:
12h19
